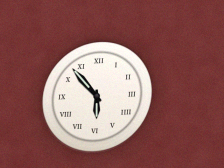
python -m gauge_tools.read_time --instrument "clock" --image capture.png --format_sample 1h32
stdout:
5h53
